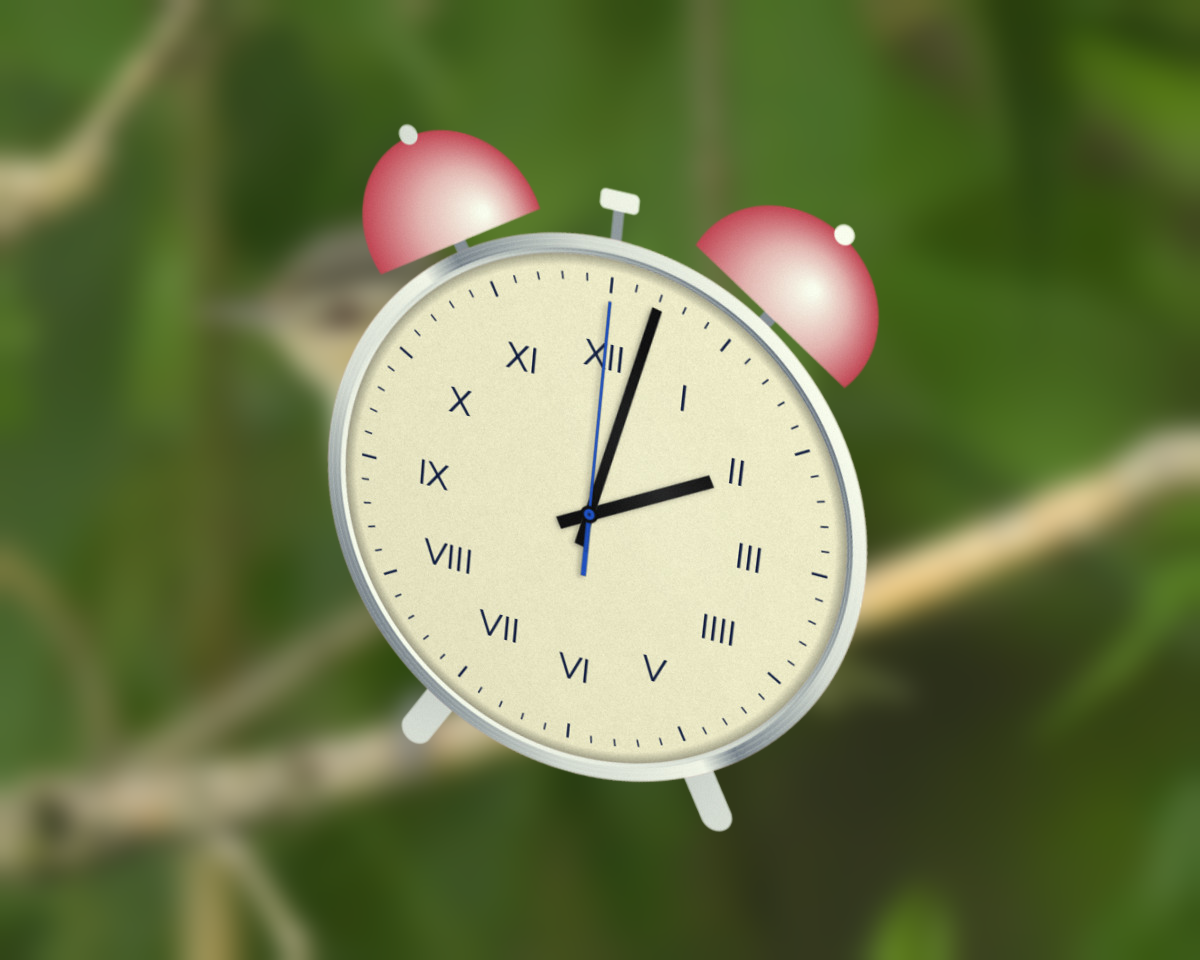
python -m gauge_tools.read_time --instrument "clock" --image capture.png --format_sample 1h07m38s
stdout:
2h02m00s
